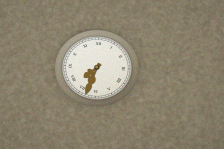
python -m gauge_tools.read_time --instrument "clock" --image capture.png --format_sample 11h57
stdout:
7h33
